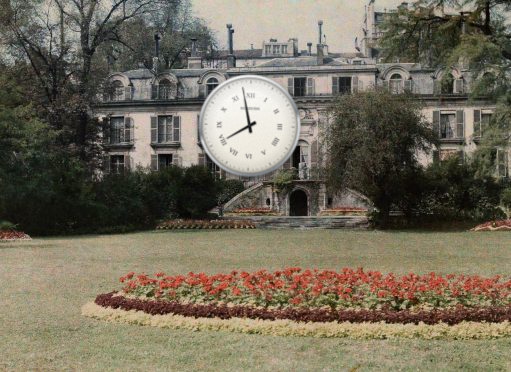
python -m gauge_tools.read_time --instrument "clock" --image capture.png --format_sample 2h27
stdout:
7h58
